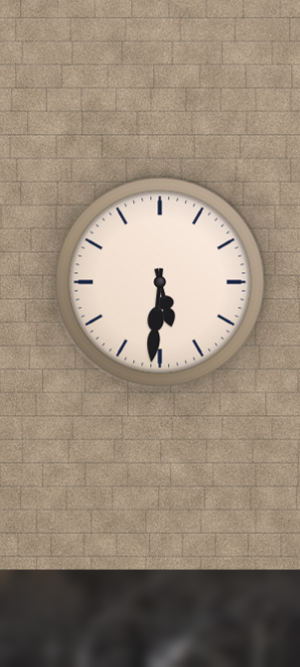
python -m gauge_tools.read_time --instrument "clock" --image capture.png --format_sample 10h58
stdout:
5h31
